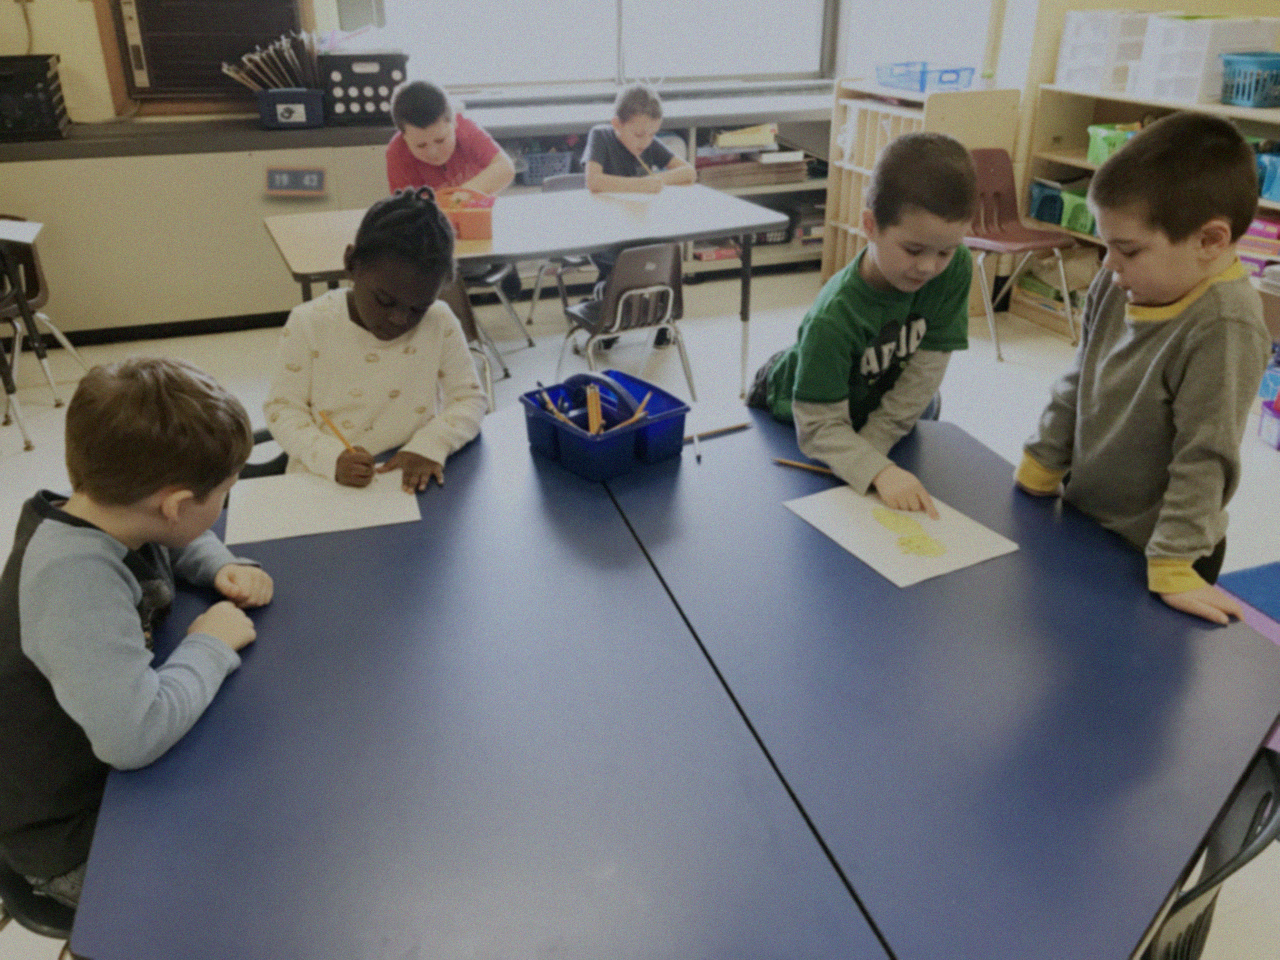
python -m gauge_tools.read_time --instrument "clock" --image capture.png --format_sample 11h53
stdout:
19h43
